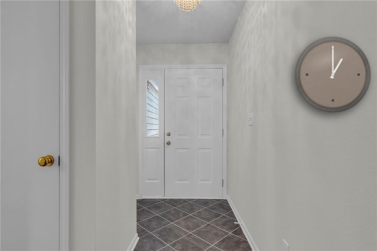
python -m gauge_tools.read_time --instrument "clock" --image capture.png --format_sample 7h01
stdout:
1h00
